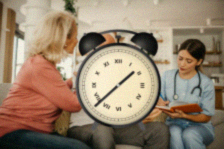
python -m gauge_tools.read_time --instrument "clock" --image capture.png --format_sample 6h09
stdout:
1h38
